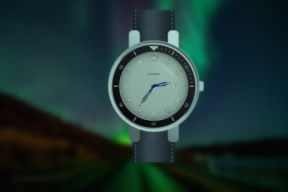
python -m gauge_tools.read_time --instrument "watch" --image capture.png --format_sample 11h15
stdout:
2h36
